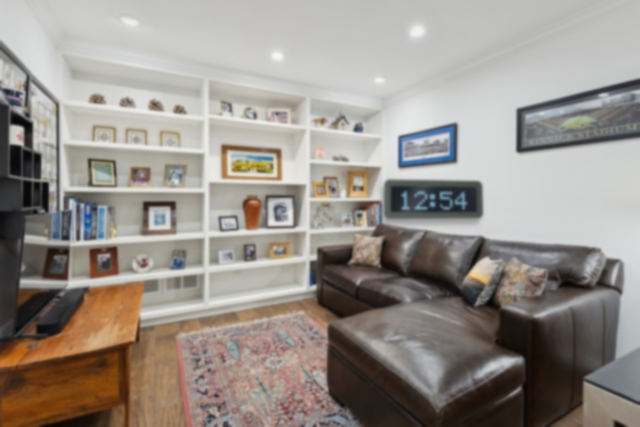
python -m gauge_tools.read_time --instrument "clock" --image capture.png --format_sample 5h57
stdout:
12h54
